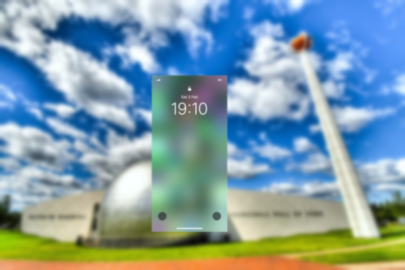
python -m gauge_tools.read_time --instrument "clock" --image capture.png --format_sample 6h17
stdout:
19h10
